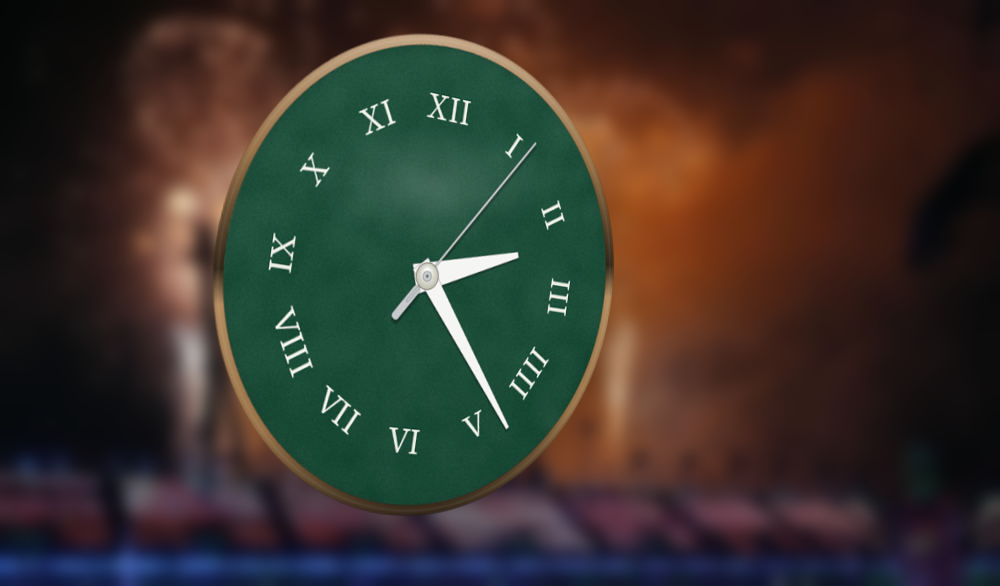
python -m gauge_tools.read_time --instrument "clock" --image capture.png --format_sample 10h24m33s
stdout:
2h23m06s
